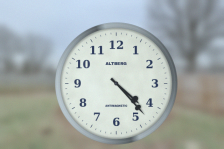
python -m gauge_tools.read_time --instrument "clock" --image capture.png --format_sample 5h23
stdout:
4h23
